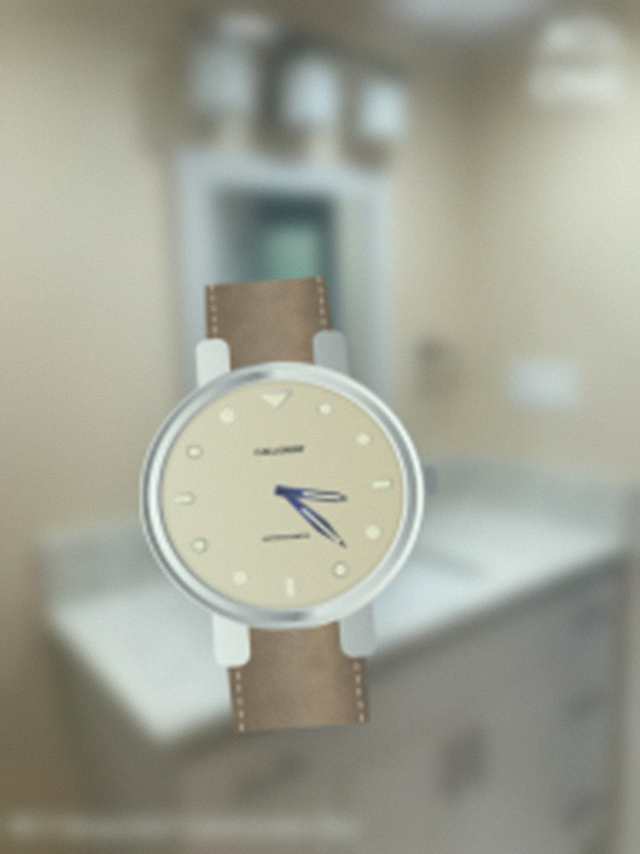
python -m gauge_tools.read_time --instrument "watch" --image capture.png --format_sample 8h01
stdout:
3h23
